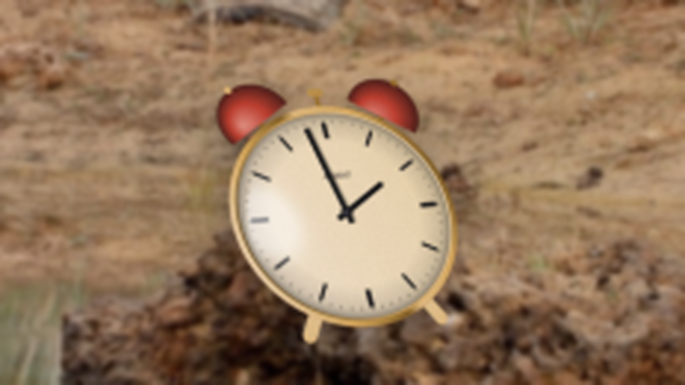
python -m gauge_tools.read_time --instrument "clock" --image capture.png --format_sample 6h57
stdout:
1h58
